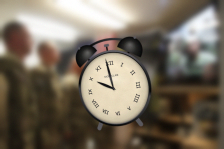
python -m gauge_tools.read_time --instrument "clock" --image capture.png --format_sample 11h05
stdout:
9h59
